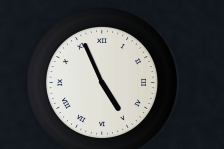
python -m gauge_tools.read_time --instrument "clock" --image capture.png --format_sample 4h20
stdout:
4h56
